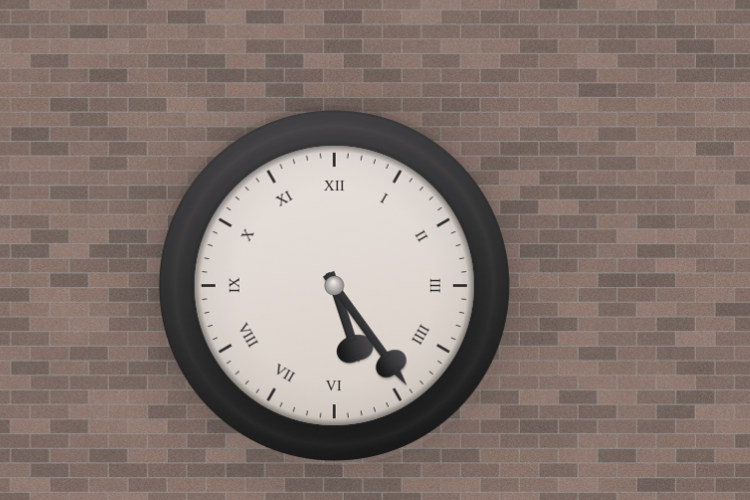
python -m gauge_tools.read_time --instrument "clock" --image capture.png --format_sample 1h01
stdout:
5h24
